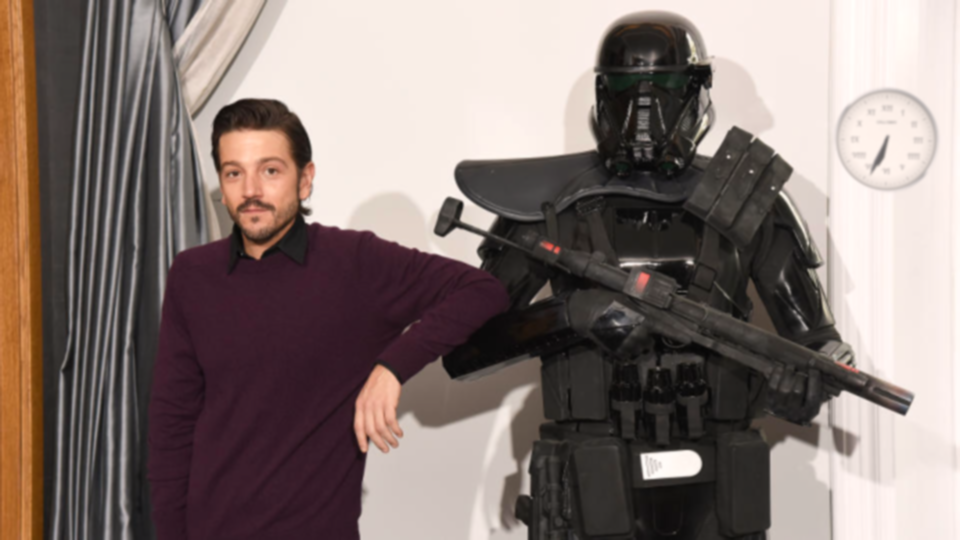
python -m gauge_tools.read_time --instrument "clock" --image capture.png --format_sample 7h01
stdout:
6h34
